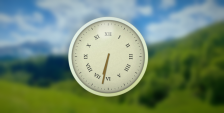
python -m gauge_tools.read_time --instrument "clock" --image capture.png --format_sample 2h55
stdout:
6h32
